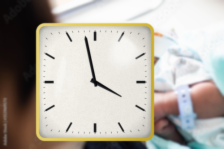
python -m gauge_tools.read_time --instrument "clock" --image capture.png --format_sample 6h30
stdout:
3h58
